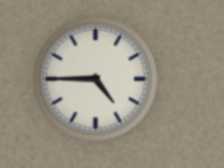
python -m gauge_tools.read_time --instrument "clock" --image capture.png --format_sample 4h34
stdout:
4h45
